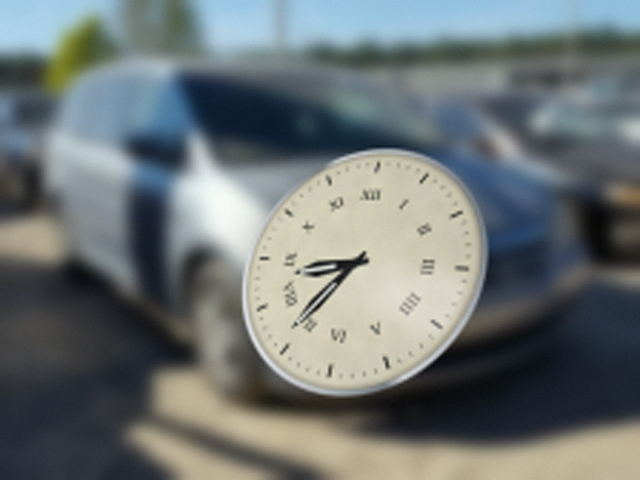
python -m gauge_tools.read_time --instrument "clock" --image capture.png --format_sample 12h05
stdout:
8h36
